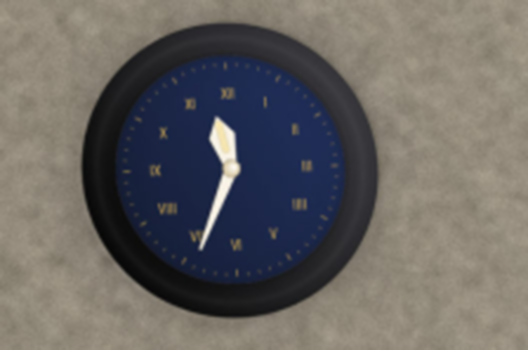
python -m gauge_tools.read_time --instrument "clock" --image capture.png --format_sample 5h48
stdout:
11h34
